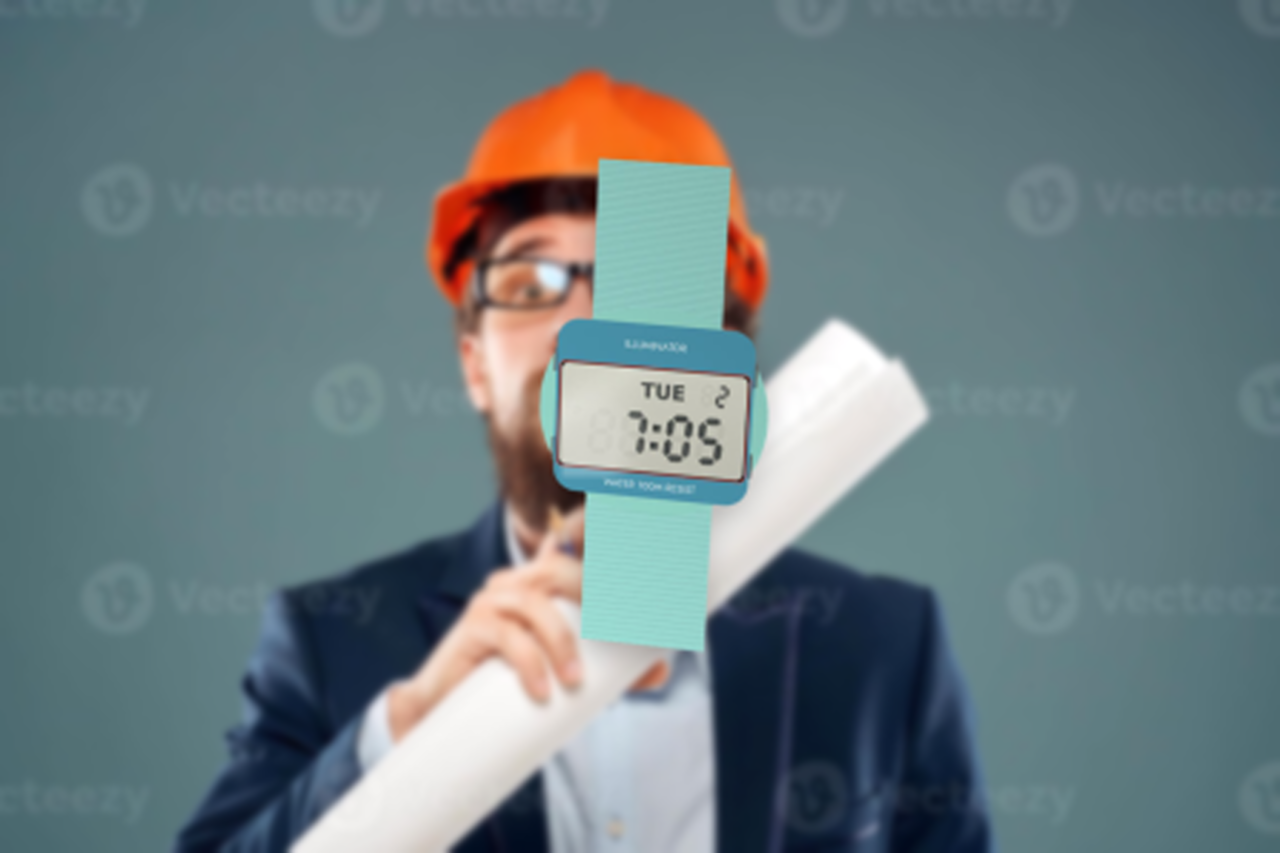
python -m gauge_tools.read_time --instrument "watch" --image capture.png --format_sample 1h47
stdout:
7h05
